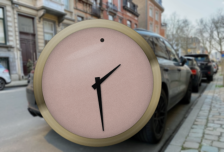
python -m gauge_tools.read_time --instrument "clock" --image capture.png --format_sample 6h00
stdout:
1h28
